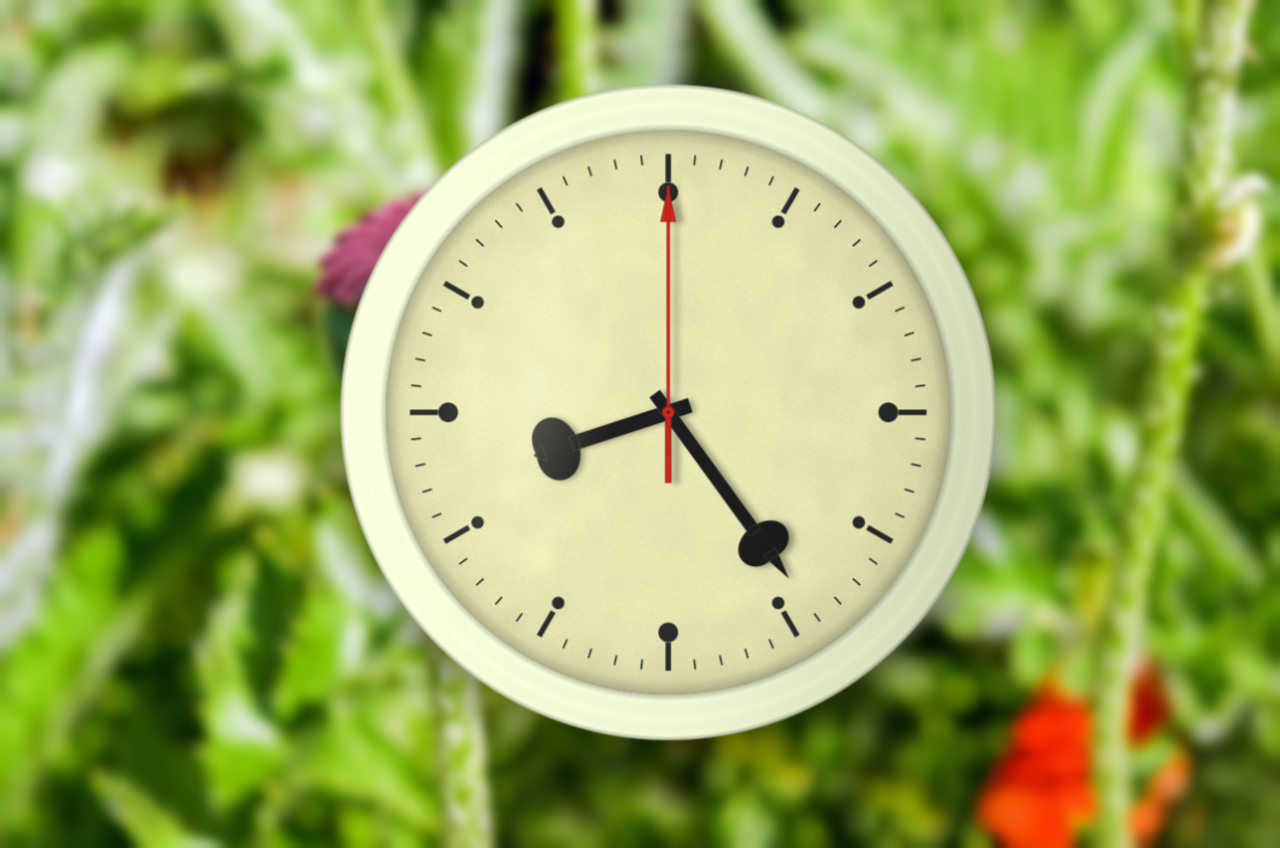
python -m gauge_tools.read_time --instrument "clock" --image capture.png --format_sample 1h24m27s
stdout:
8h24m00s
